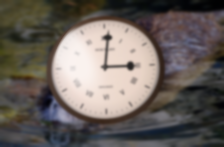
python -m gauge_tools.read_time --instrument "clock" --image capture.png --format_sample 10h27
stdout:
3h01
